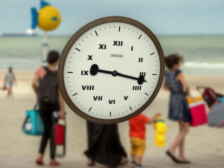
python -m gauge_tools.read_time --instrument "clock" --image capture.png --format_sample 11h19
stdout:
9h17
